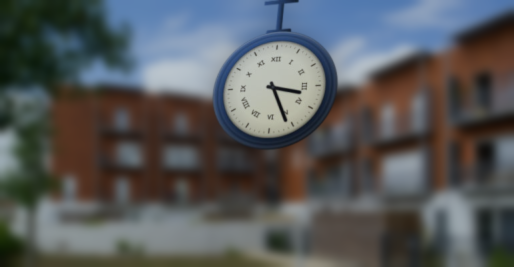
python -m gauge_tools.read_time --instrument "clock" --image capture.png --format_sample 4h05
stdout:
3h26
